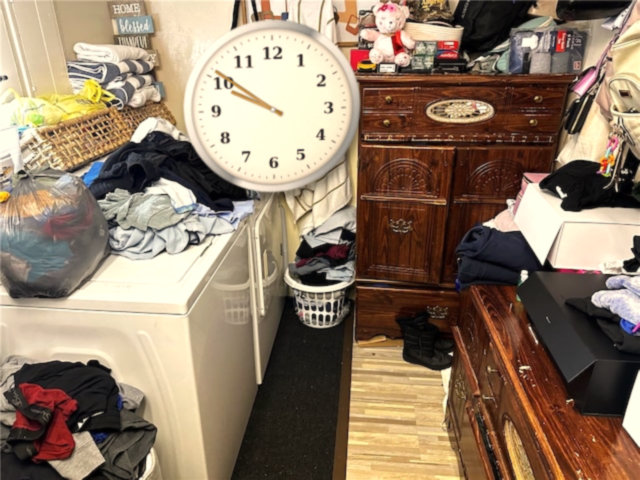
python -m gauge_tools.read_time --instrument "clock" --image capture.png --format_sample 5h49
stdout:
9h51
